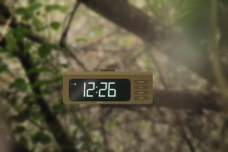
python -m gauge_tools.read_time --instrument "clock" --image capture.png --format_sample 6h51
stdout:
12h26
